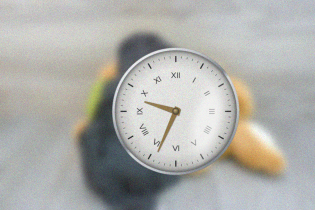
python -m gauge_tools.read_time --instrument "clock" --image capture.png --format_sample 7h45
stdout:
9h34
